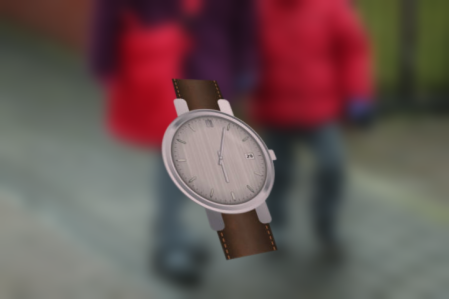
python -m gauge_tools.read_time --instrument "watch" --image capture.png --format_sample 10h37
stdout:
6h04
